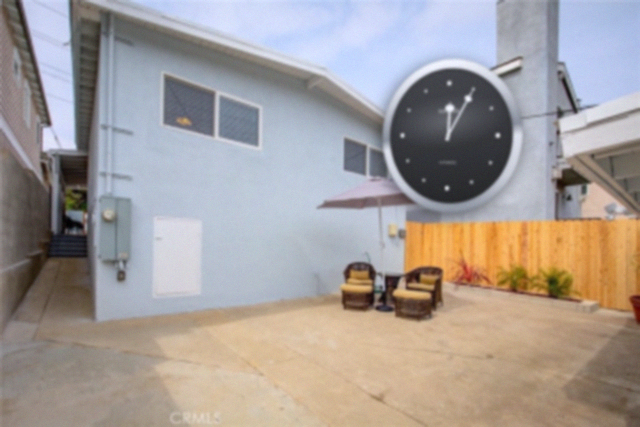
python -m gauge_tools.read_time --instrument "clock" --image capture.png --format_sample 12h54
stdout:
12h05
